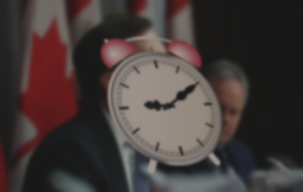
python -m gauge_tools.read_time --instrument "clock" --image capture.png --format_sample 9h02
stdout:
9h10
